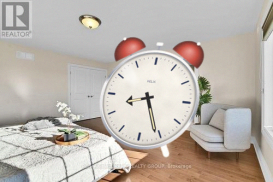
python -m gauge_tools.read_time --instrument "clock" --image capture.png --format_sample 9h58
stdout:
8h26
